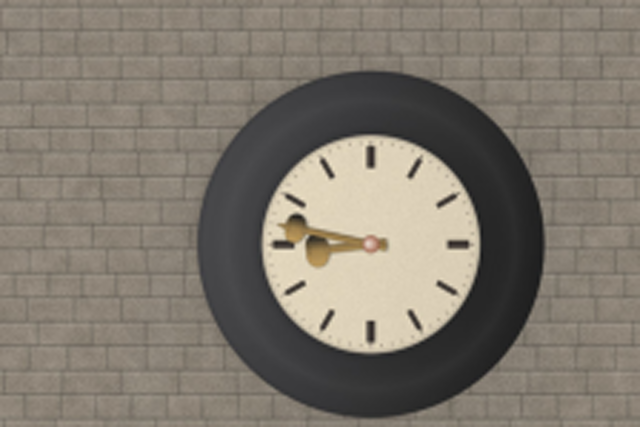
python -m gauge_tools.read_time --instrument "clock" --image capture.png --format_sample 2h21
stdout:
8h47
